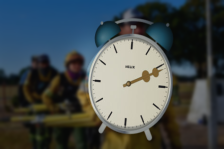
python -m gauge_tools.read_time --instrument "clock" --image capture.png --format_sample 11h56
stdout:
2h11
